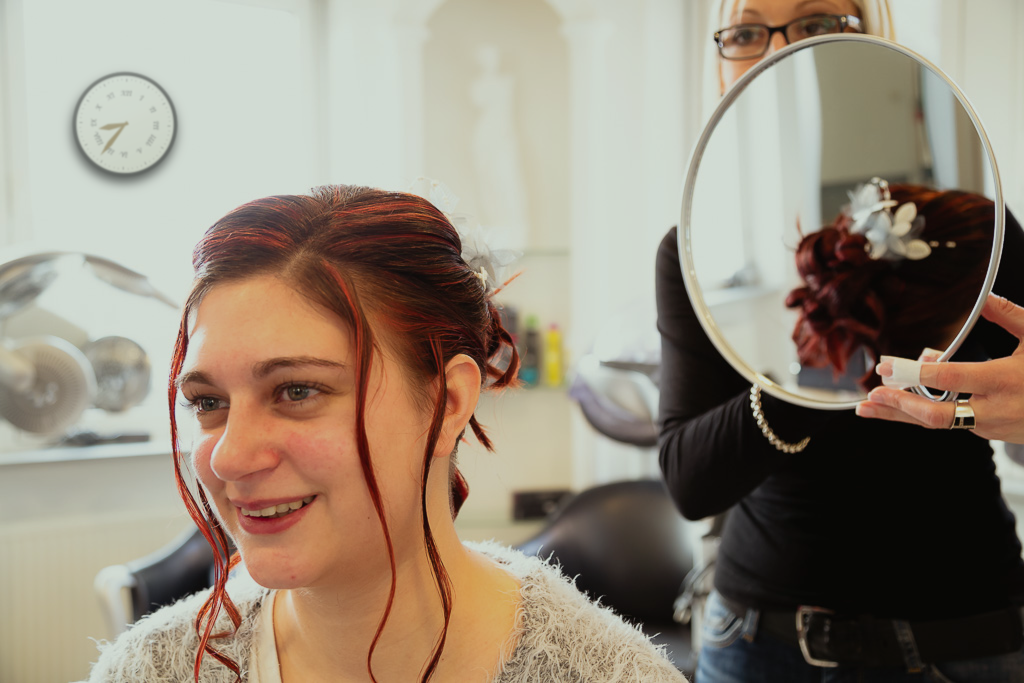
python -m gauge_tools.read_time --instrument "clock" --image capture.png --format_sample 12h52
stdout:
8h36
